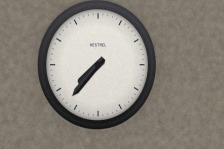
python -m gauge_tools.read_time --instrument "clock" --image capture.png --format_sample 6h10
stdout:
7h37
